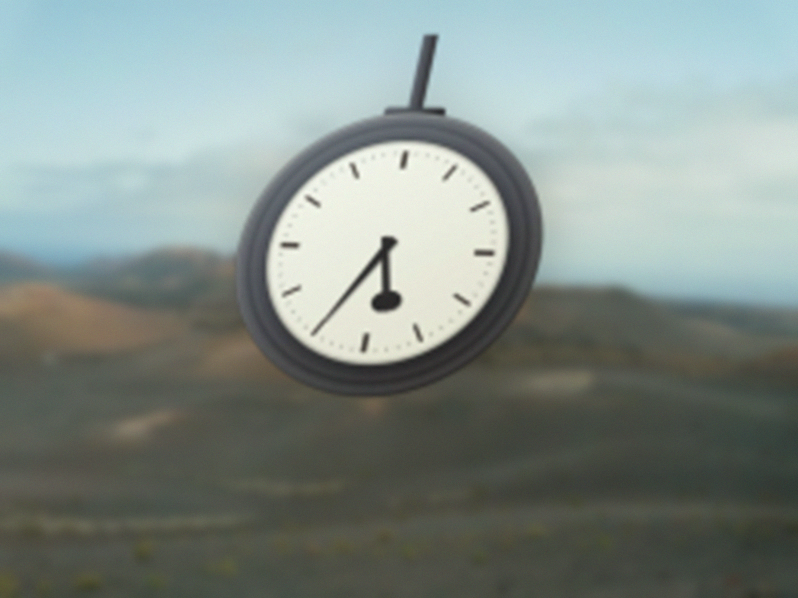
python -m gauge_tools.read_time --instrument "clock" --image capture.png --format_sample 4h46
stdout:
5h35
